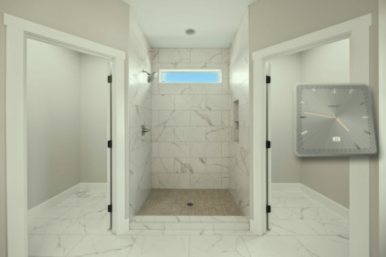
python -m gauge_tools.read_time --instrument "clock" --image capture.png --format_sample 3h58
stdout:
4h47
